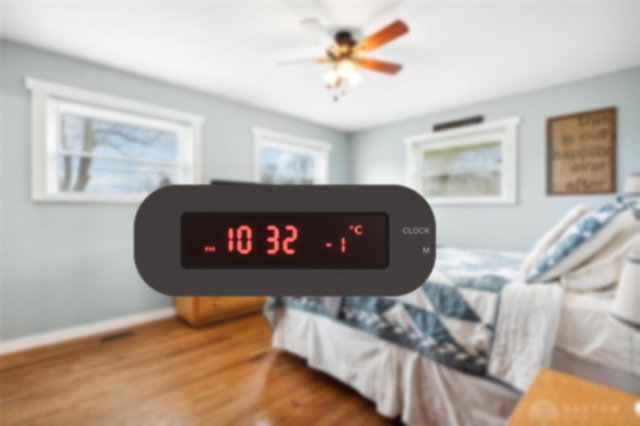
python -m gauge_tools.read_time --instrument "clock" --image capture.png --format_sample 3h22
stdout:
10h32
